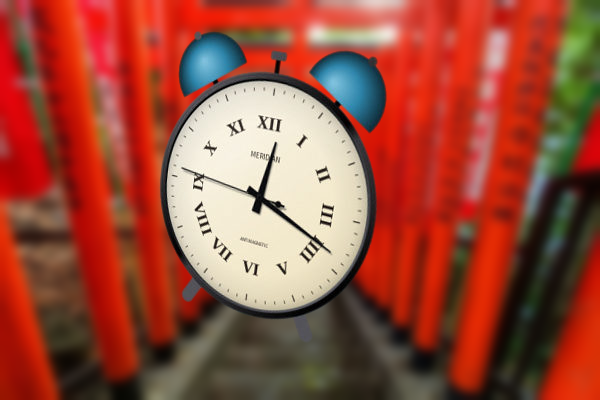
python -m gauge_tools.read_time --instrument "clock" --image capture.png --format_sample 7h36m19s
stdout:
12h18m46s
